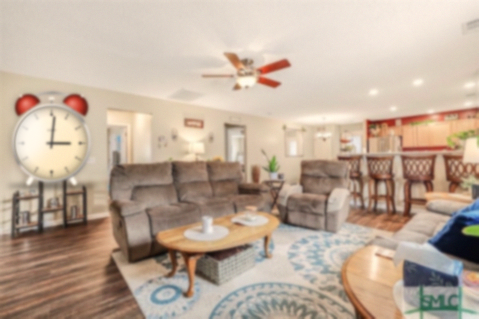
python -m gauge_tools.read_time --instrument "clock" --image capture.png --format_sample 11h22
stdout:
3h01
